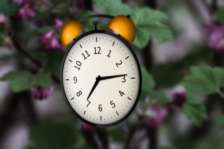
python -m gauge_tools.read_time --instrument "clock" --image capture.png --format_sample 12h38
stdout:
7h14
